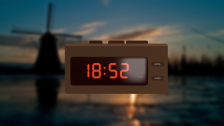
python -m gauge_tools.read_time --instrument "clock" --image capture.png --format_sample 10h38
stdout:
18h52
